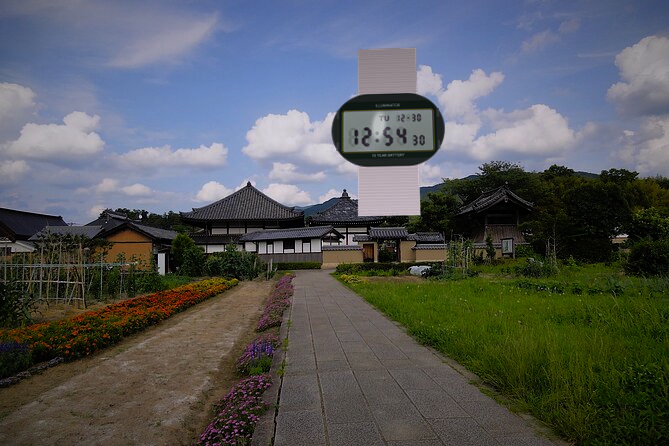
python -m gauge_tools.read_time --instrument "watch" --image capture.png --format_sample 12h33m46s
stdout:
12h54m30s
